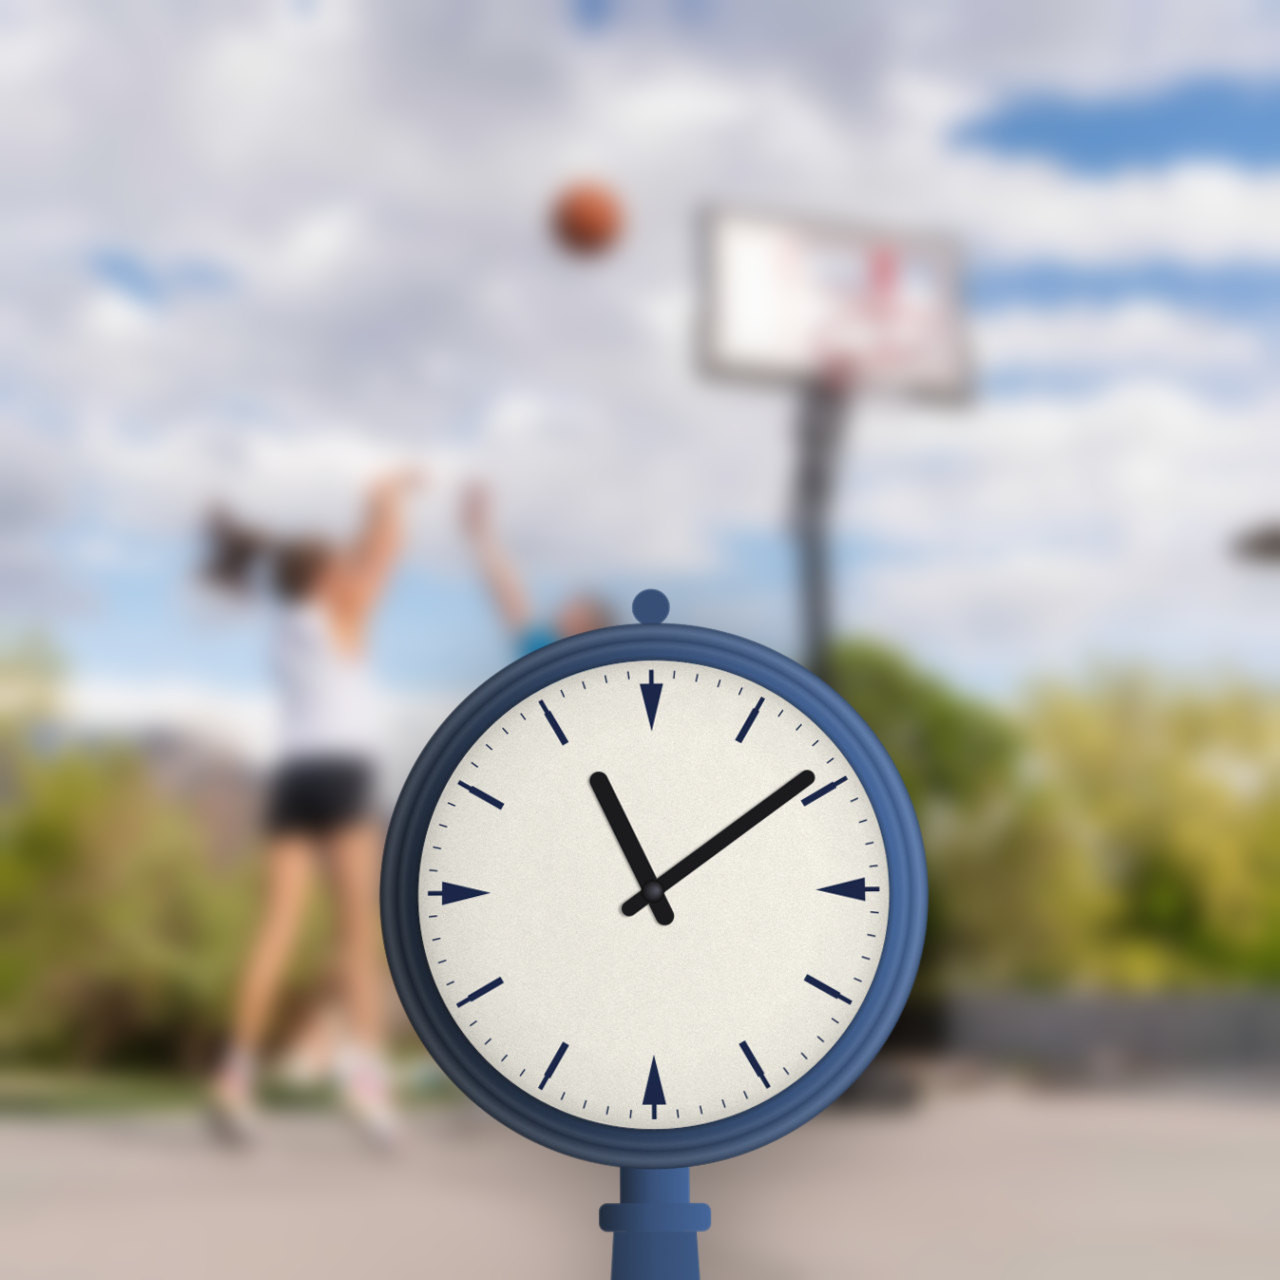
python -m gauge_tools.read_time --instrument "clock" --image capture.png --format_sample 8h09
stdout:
11h09
